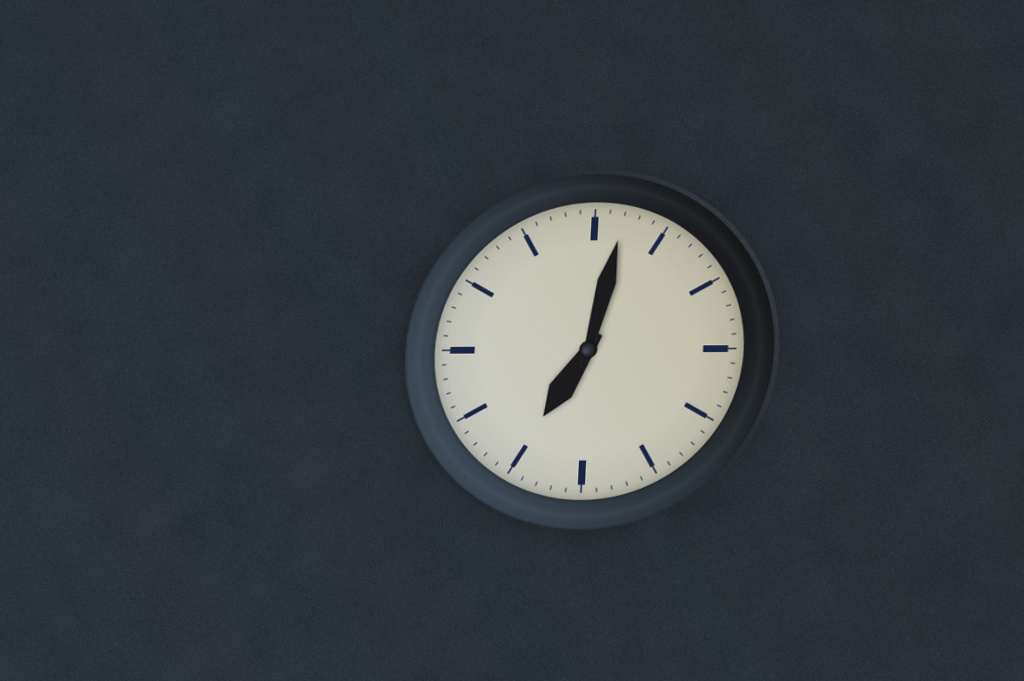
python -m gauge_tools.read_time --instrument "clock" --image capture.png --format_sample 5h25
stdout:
7h02
